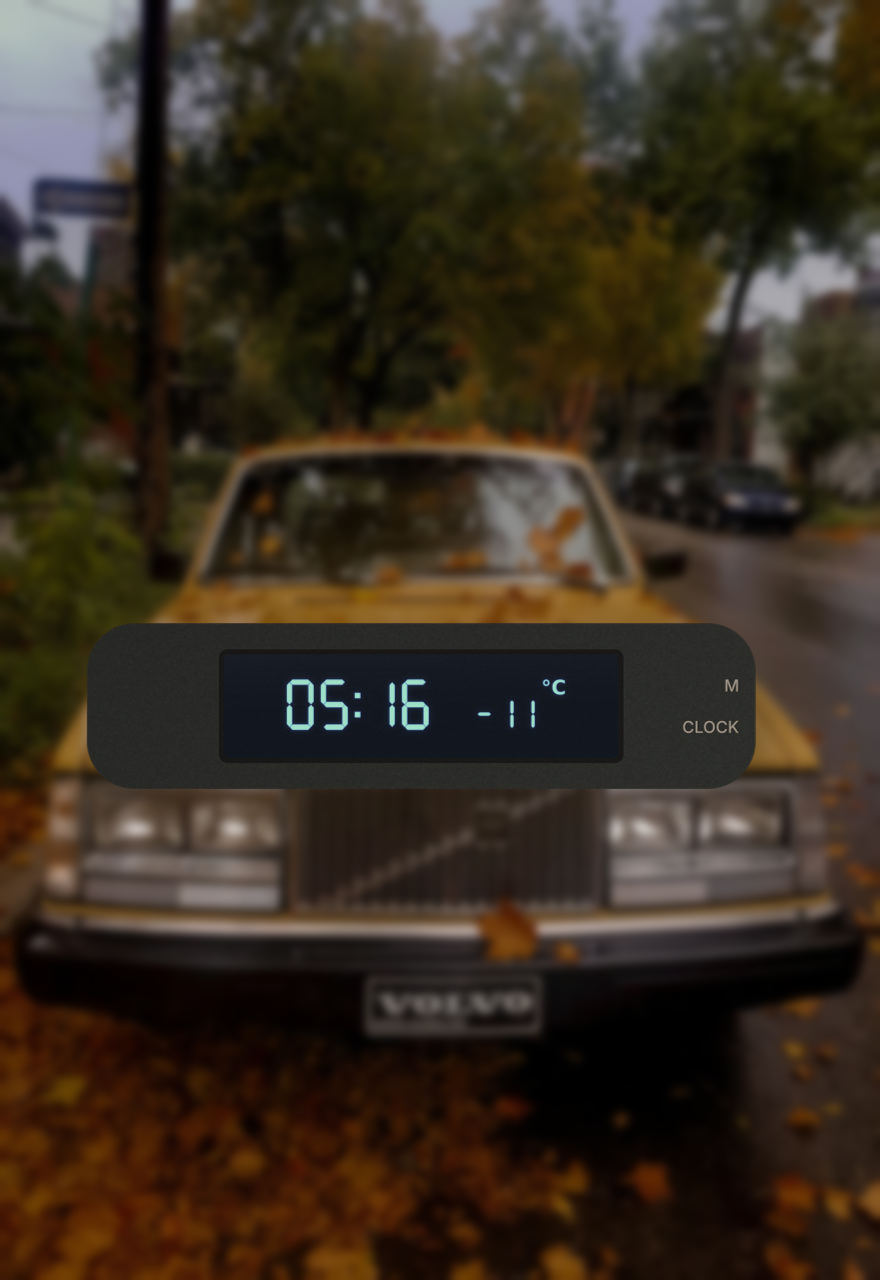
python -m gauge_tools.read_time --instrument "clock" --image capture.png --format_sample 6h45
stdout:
5h16
